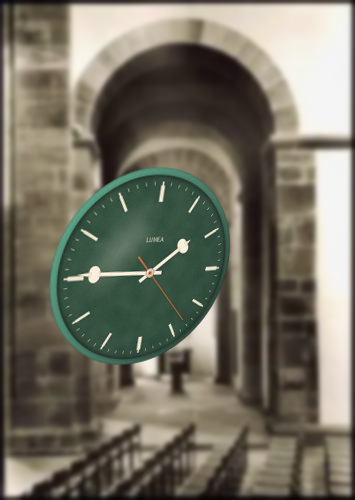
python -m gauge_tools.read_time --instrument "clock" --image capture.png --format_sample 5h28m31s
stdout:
1h45m23s
